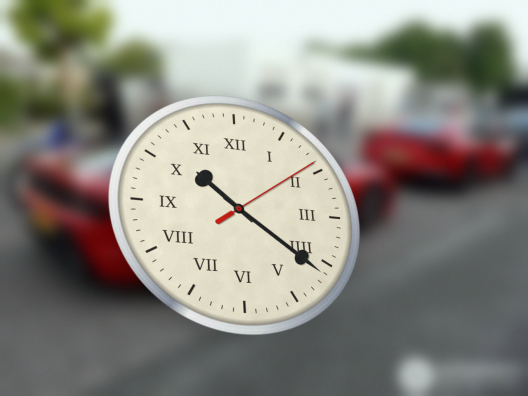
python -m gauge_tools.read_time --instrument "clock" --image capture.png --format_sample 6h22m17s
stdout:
10h21m09s
